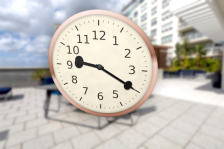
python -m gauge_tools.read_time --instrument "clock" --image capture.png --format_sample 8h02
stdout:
9h20
